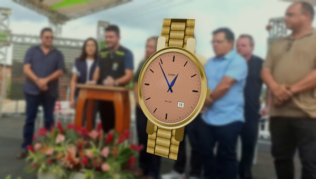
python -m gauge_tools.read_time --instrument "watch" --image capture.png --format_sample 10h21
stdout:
12h54
